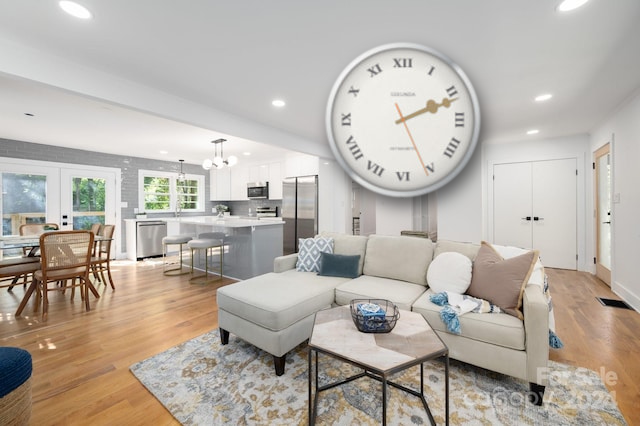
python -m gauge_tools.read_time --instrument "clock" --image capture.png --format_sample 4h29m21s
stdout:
2h11m26s
